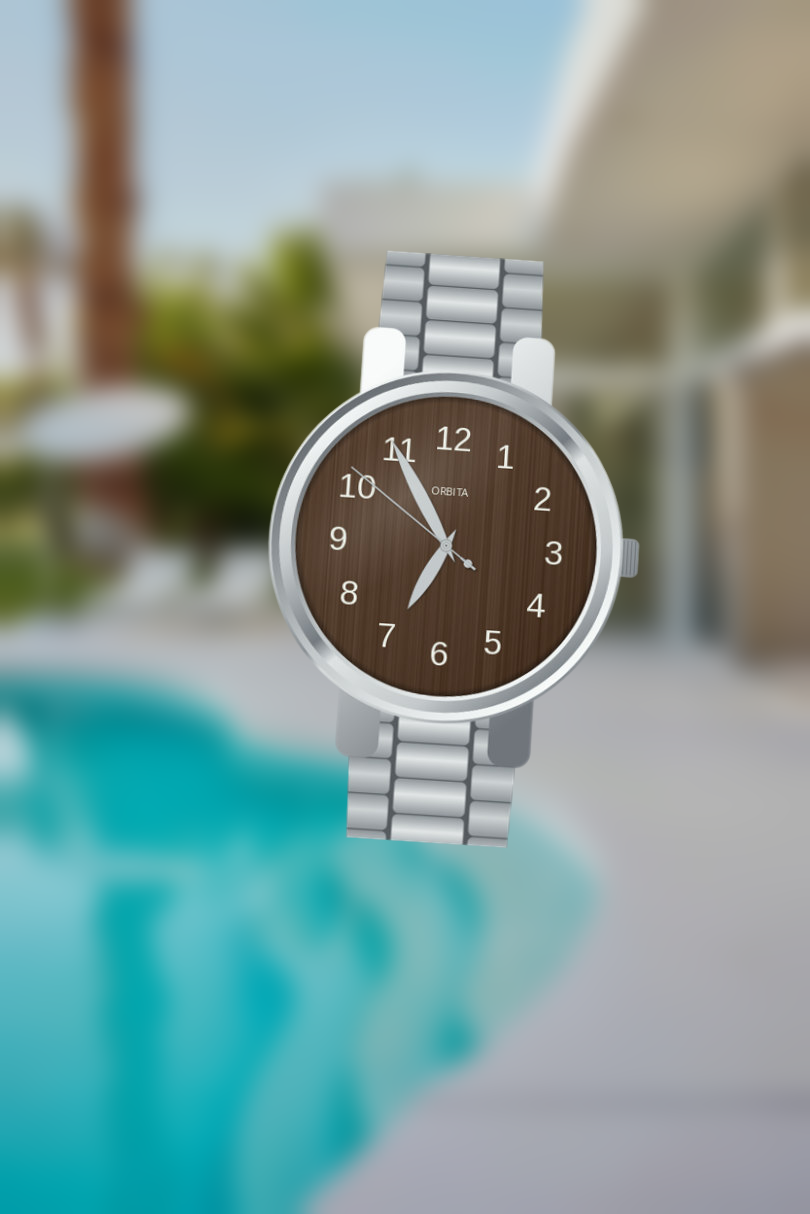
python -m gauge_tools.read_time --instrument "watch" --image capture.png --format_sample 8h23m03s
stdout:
6h54m51s
